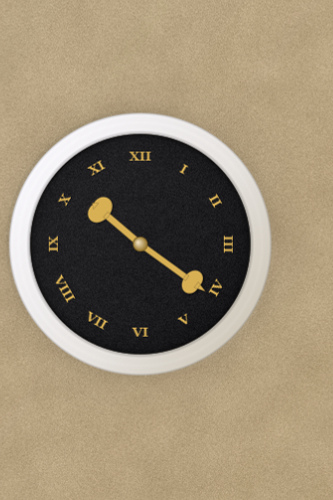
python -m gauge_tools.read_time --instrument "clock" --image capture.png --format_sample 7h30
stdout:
10h21
